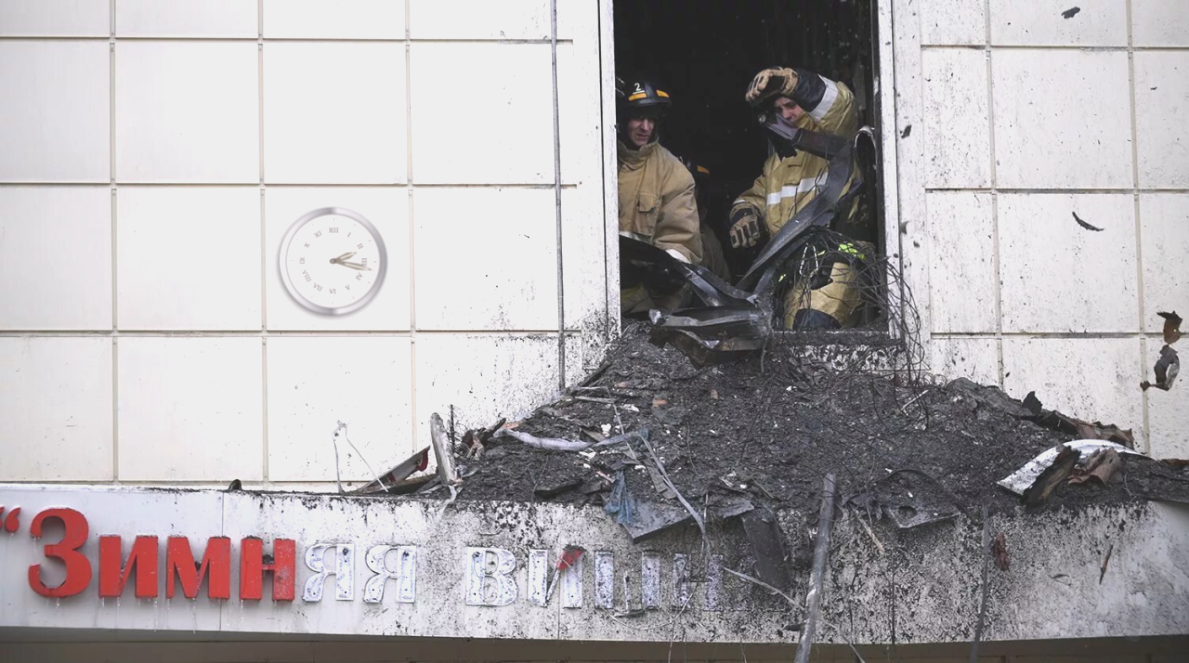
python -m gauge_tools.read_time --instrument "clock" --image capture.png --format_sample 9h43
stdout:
2h17
